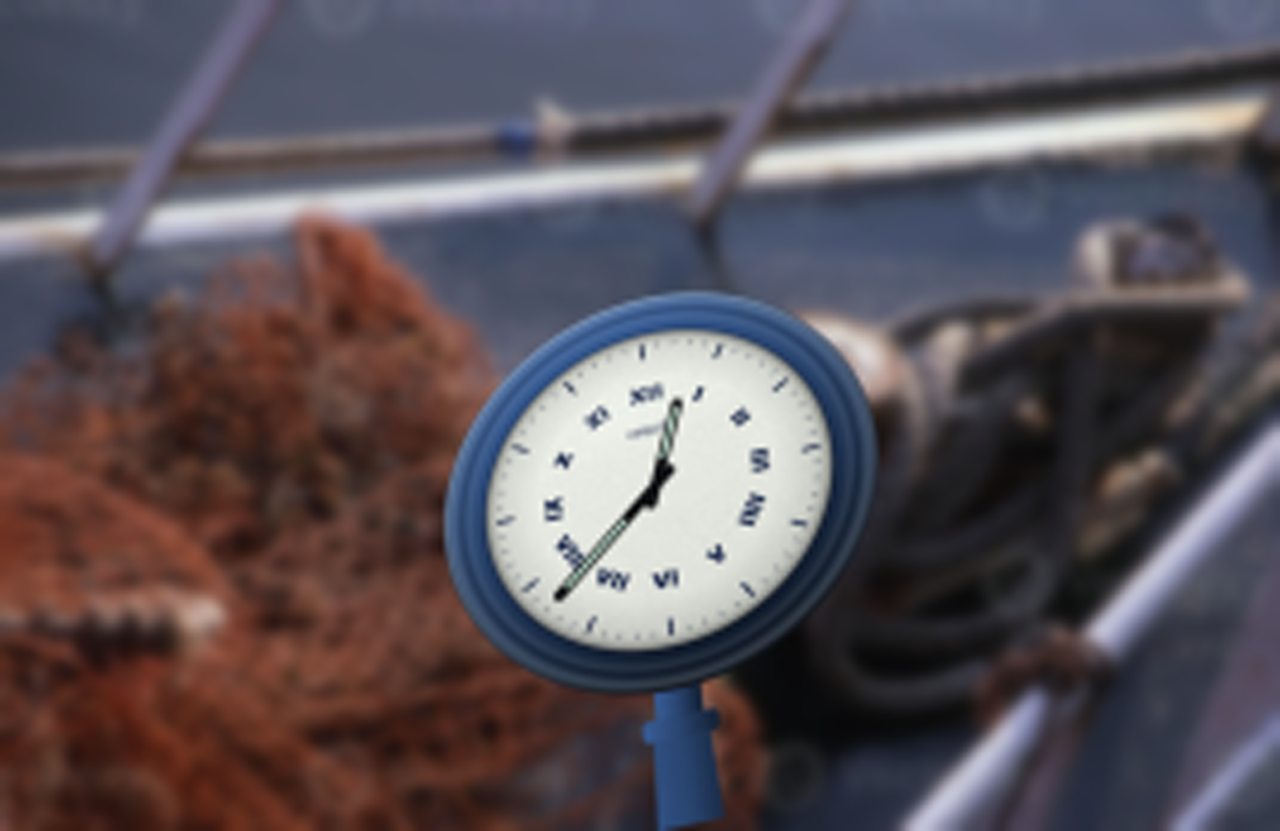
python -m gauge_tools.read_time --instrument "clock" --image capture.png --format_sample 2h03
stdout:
12h38
